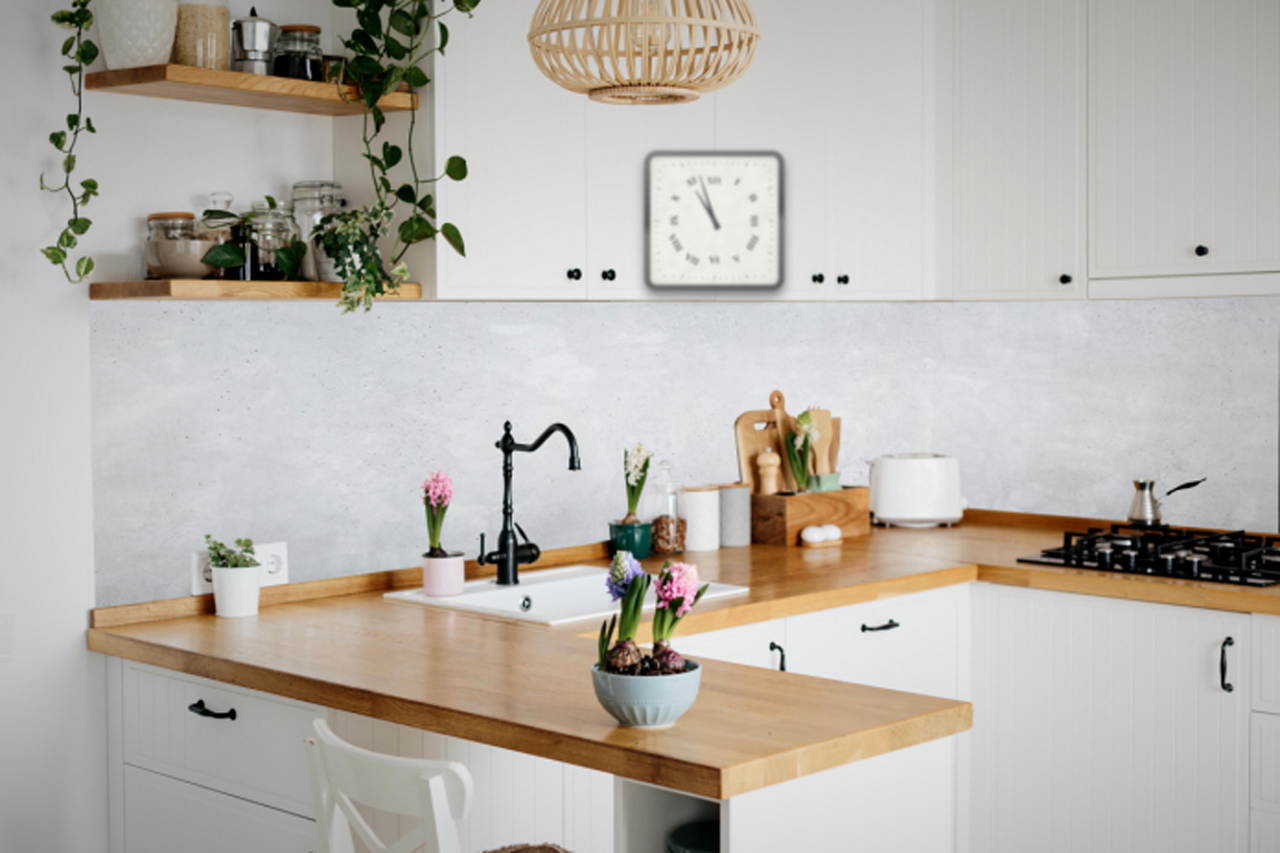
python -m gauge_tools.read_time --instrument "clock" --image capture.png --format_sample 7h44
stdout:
10h57
